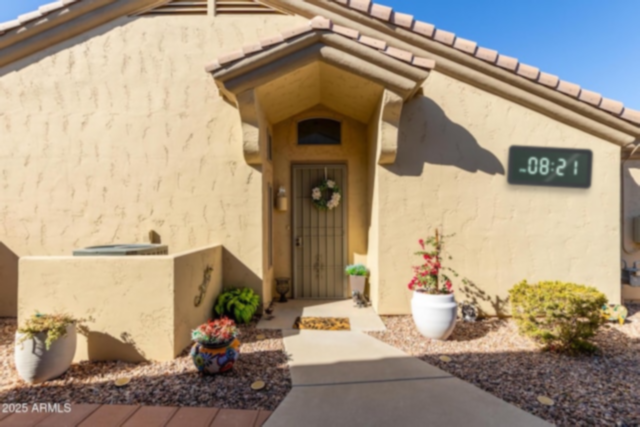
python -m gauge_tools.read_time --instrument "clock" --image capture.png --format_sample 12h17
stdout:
8h21
